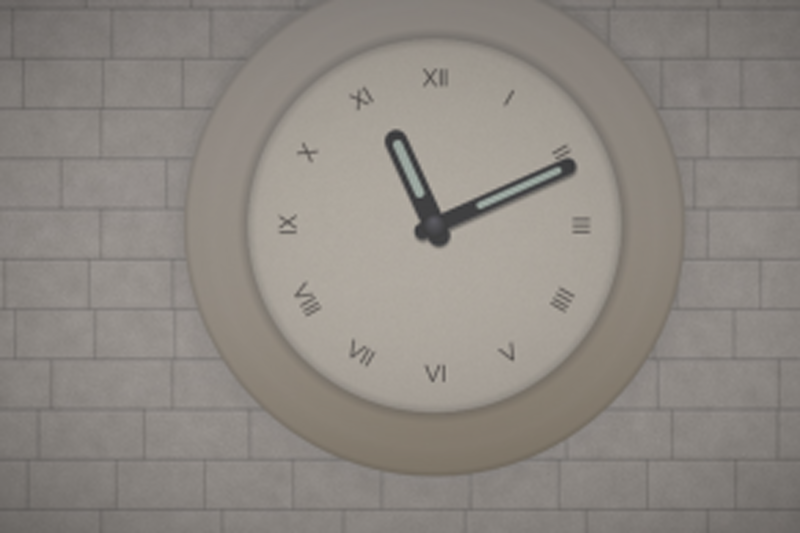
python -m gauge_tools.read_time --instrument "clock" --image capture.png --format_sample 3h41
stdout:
11h11
